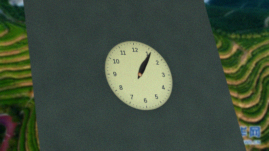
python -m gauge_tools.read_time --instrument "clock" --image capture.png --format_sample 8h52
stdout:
1h06
